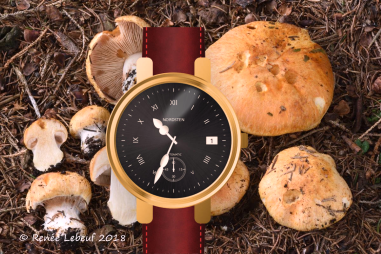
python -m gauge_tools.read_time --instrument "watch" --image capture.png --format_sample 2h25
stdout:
10h34
